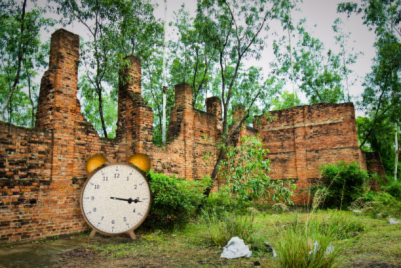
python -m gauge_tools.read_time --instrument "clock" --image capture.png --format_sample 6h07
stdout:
3h16
